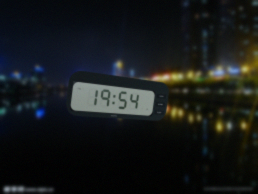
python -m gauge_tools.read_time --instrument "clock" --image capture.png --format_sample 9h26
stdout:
19h54
